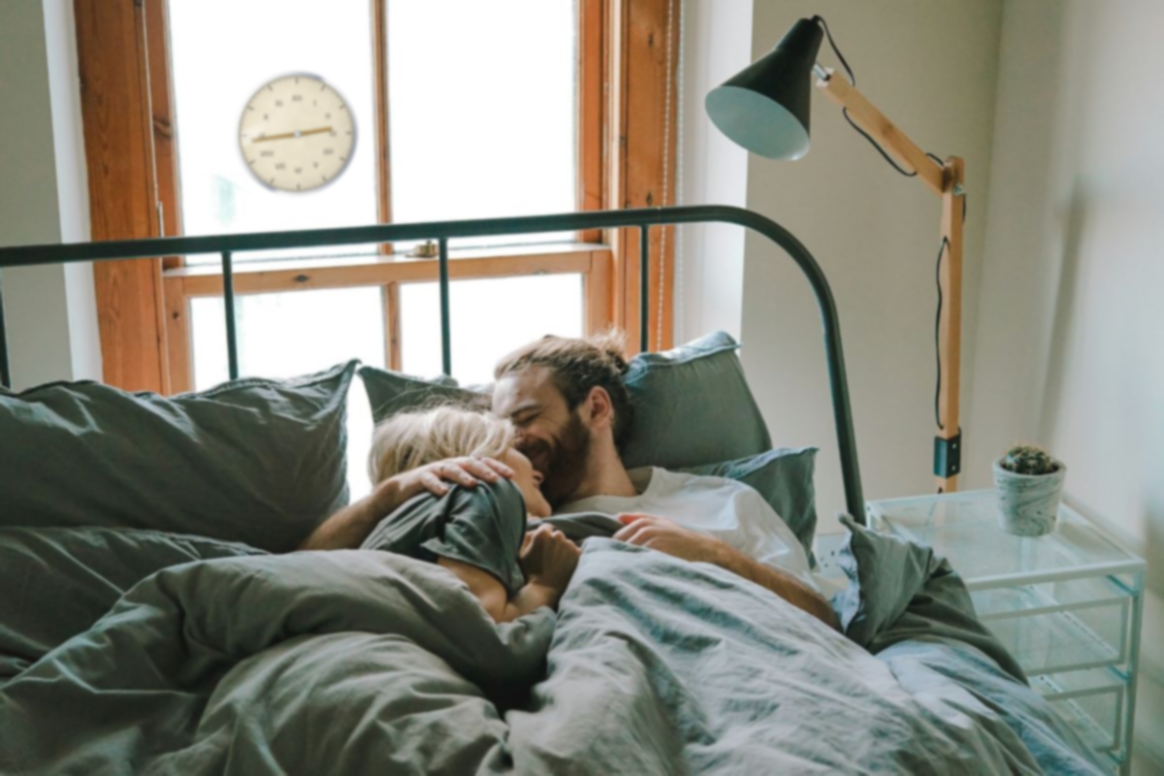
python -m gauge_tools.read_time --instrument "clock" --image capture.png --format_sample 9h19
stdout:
2h44
